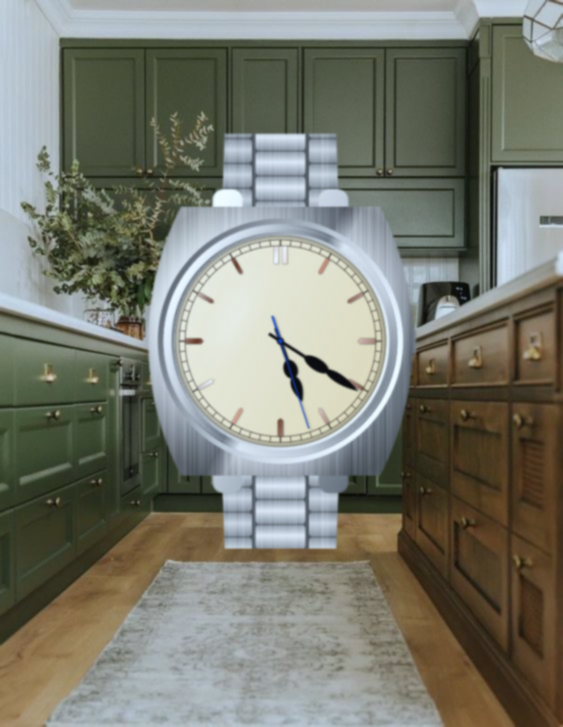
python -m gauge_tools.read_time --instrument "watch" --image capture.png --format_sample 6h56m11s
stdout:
5h20m27s
